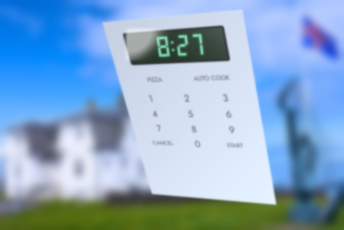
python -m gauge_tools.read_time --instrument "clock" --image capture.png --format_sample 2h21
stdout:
8h27
